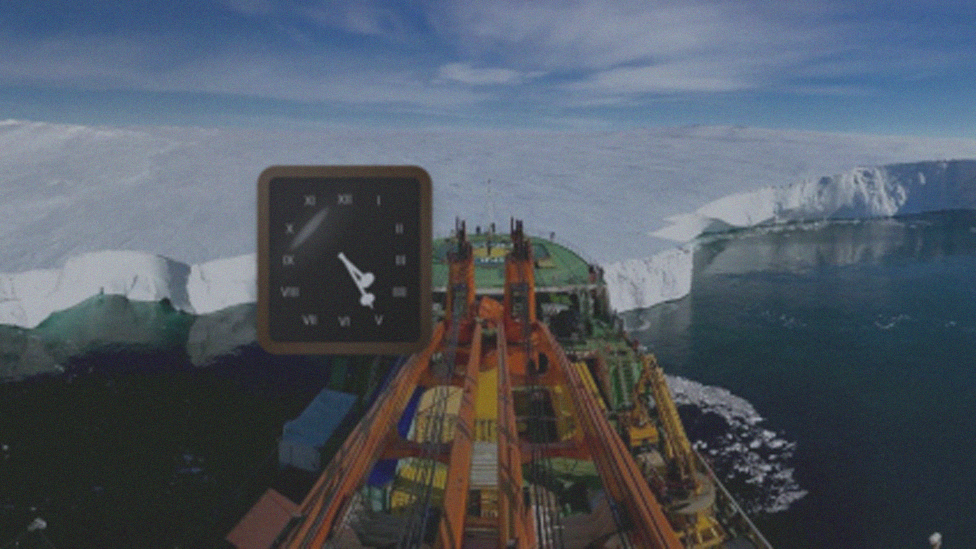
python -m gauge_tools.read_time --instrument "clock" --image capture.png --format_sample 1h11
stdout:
4h25
